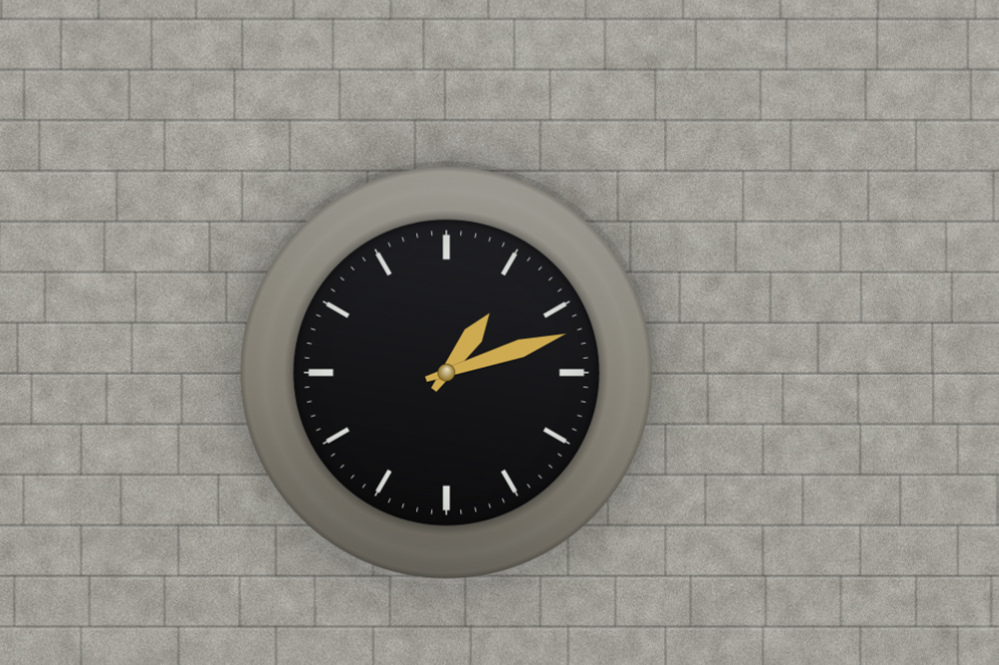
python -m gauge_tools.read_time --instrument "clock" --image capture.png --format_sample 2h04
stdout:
1h12
